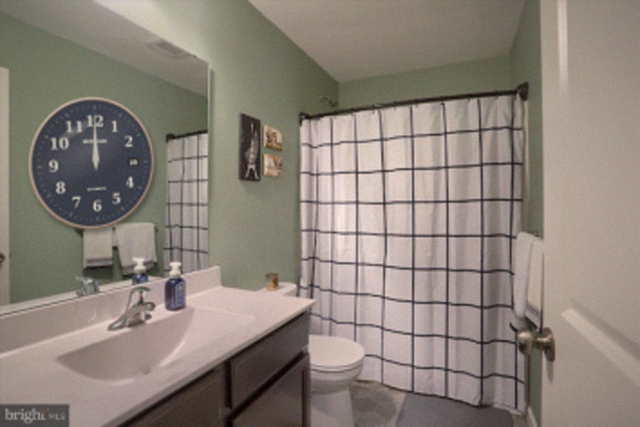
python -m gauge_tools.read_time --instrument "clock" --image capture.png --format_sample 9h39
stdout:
12h00
